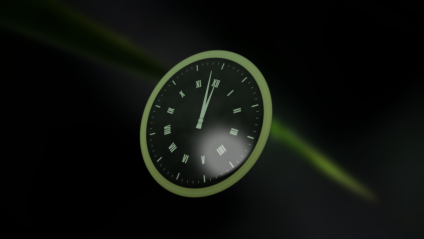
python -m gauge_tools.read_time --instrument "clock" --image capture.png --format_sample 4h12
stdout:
11h58
